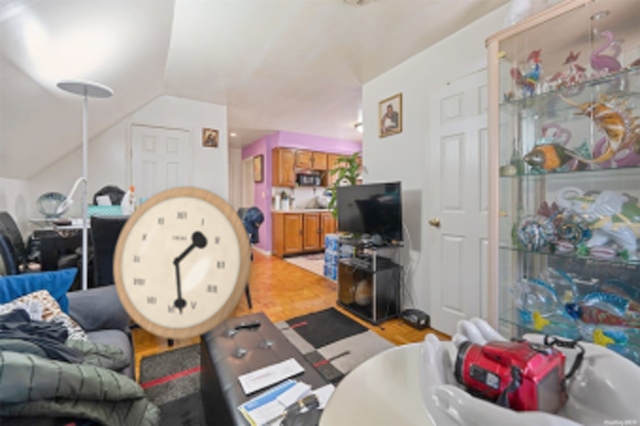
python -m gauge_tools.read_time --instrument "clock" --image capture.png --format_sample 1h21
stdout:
1h28
